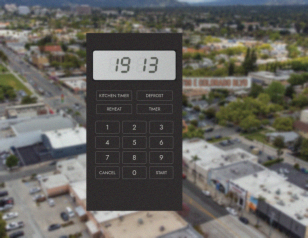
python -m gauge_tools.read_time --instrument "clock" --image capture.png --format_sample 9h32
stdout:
19h13
